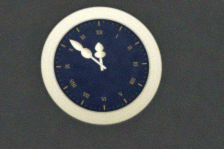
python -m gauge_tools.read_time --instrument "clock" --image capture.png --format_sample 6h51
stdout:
11h52
